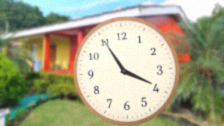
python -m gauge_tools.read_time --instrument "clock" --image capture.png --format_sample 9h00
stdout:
3h55
